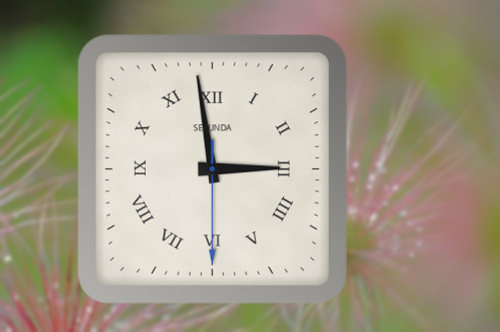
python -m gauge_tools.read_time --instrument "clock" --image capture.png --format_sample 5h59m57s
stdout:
2h58m30s
